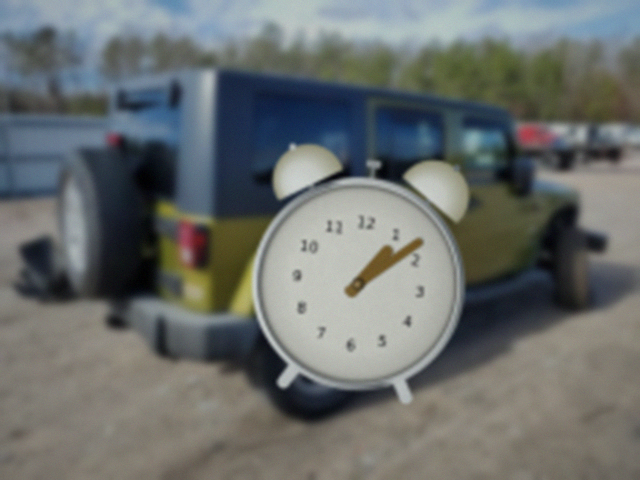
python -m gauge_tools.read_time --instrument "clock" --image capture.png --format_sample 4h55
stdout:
1h08
